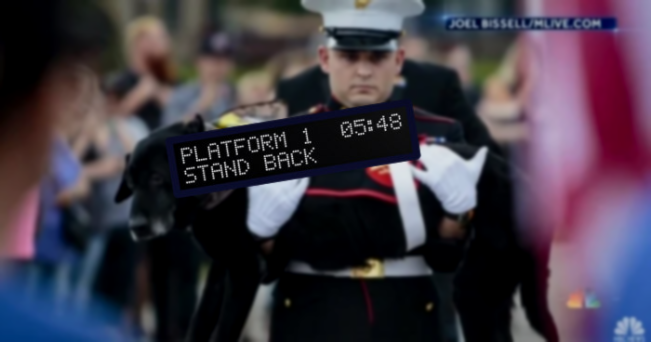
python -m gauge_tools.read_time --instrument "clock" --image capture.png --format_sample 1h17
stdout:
5h48
